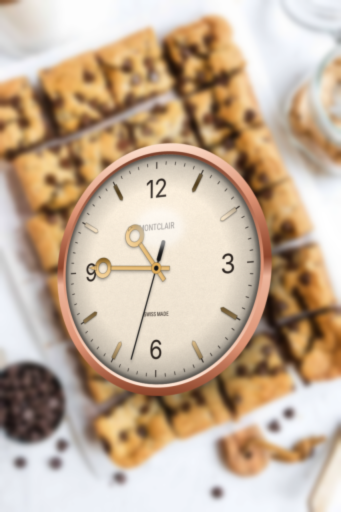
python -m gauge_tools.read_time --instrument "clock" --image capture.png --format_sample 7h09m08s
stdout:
10h45m33s
